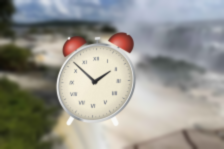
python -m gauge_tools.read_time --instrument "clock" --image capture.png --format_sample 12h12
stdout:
1h52
